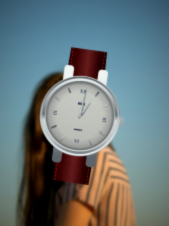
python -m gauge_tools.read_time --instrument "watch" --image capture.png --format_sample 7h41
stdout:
1h01
